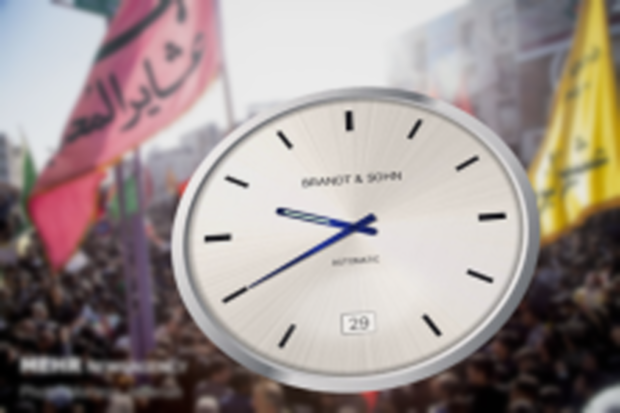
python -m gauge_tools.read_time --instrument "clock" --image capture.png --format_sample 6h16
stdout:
9h40
